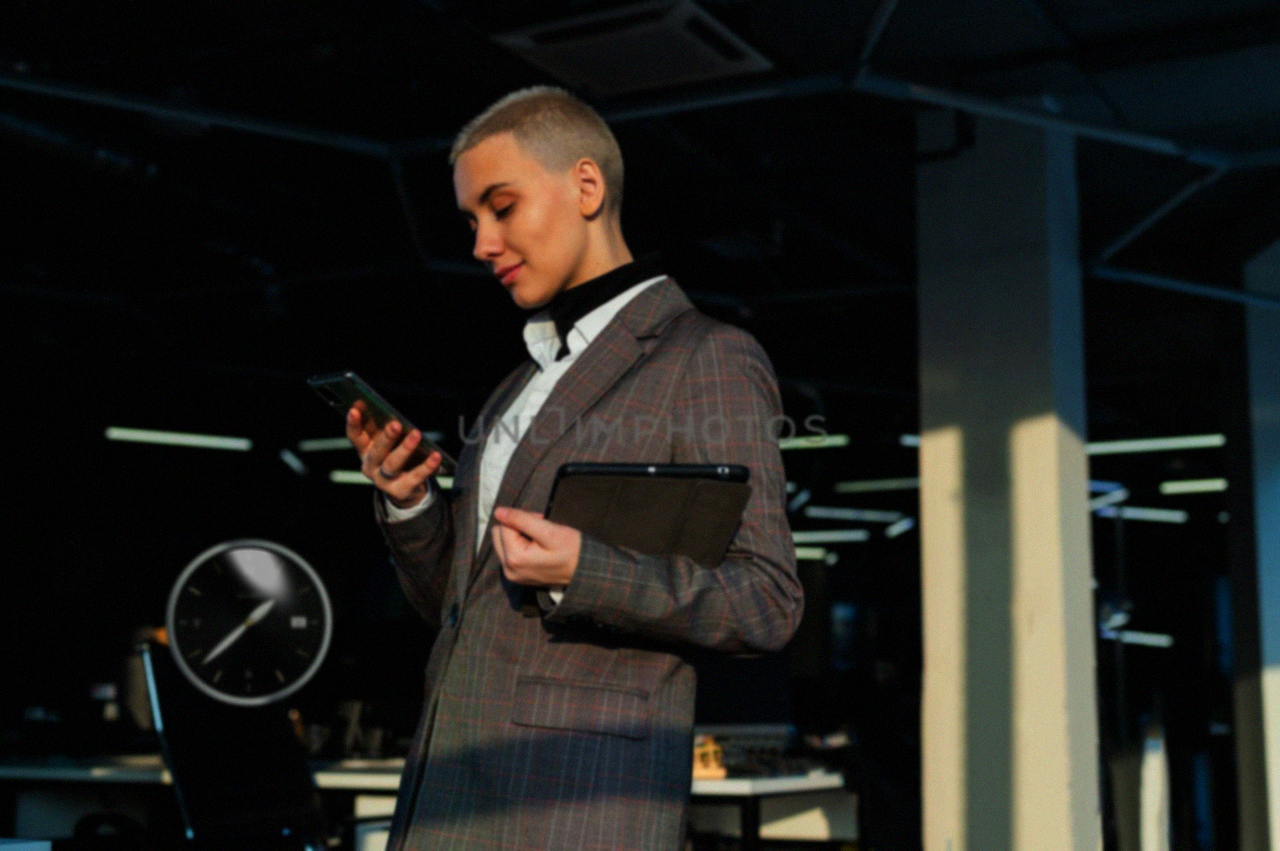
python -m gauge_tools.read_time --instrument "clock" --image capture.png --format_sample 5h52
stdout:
1h38
